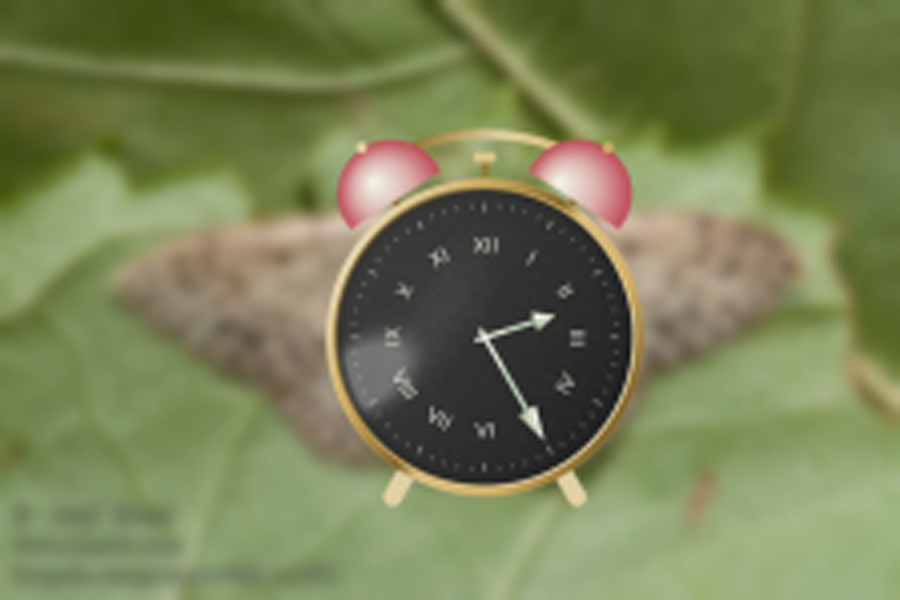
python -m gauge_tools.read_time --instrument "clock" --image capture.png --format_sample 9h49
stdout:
2h25
